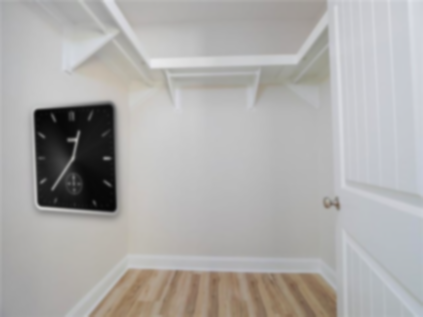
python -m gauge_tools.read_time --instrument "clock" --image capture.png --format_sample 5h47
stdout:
12h37
